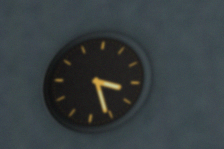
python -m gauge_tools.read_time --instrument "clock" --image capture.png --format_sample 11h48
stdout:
3h26
